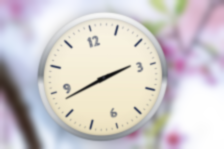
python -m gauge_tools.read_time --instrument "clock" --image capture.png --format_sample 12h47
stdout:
2h43
